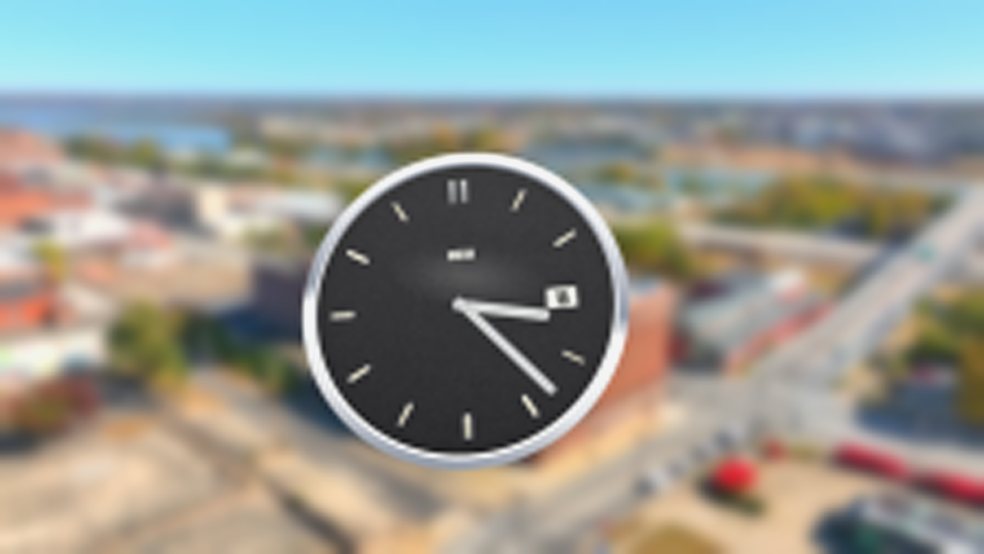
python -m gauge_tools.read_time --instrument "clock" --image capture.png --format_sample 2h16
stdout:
3h23
